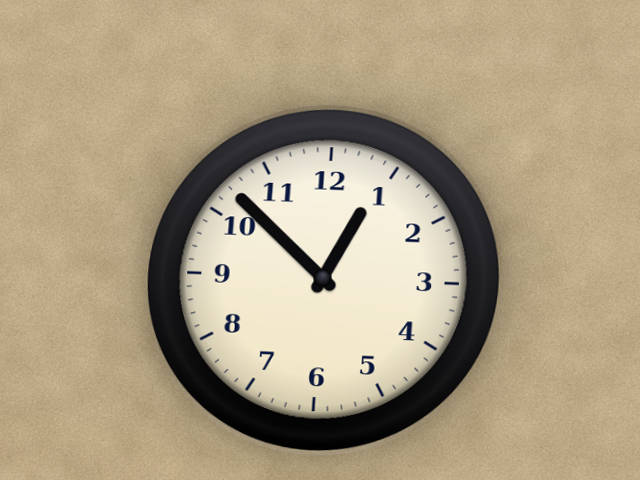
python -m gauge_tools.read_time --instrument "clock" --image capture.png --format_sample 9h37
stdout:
12h52
